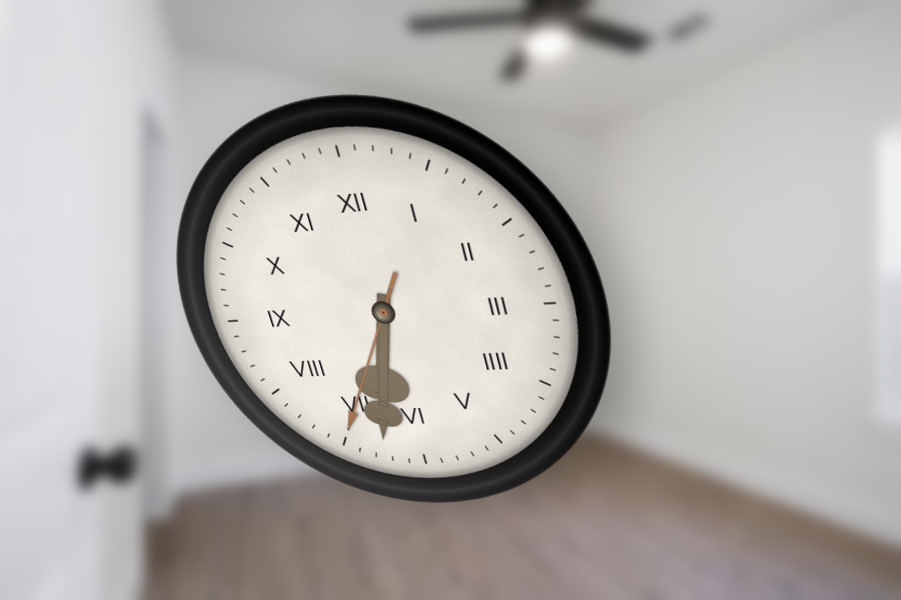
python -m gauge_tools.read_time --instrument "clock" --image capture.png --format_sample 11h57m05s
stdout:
6h32m35s
